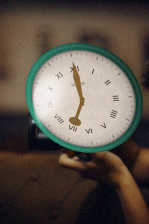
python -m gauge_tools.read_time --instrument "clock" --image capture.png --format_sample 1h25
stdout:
7h00
